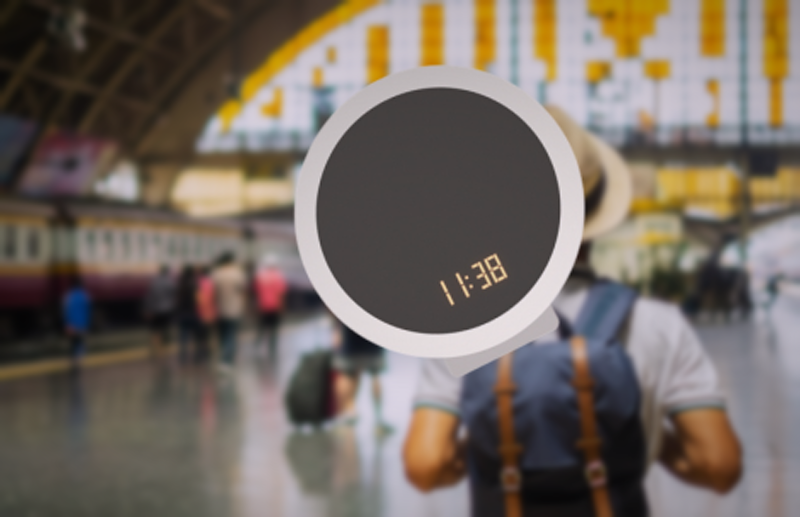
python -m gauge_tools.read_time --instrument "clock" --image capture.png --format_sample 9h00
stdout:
11h38
